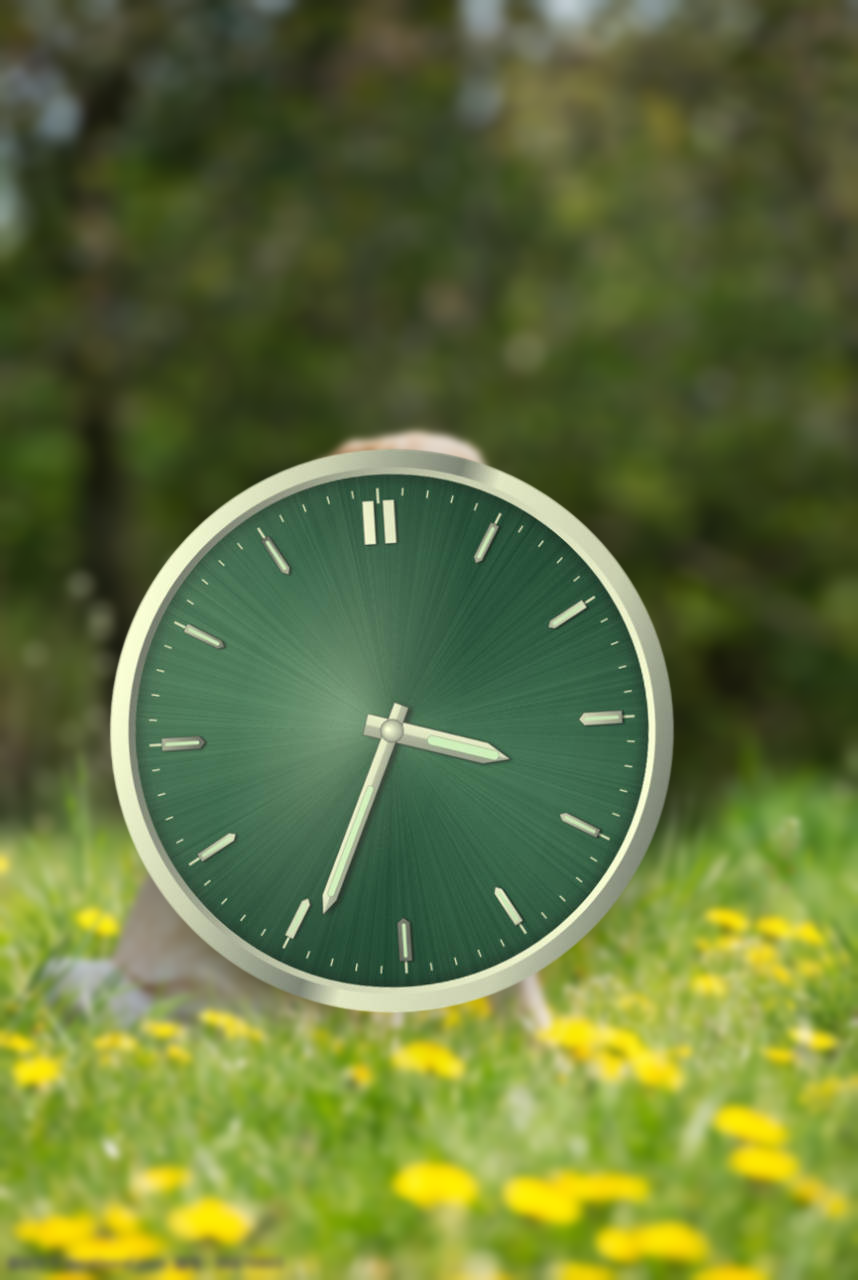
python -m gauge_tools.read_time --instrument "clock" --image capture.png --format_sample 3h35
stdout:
3h34
